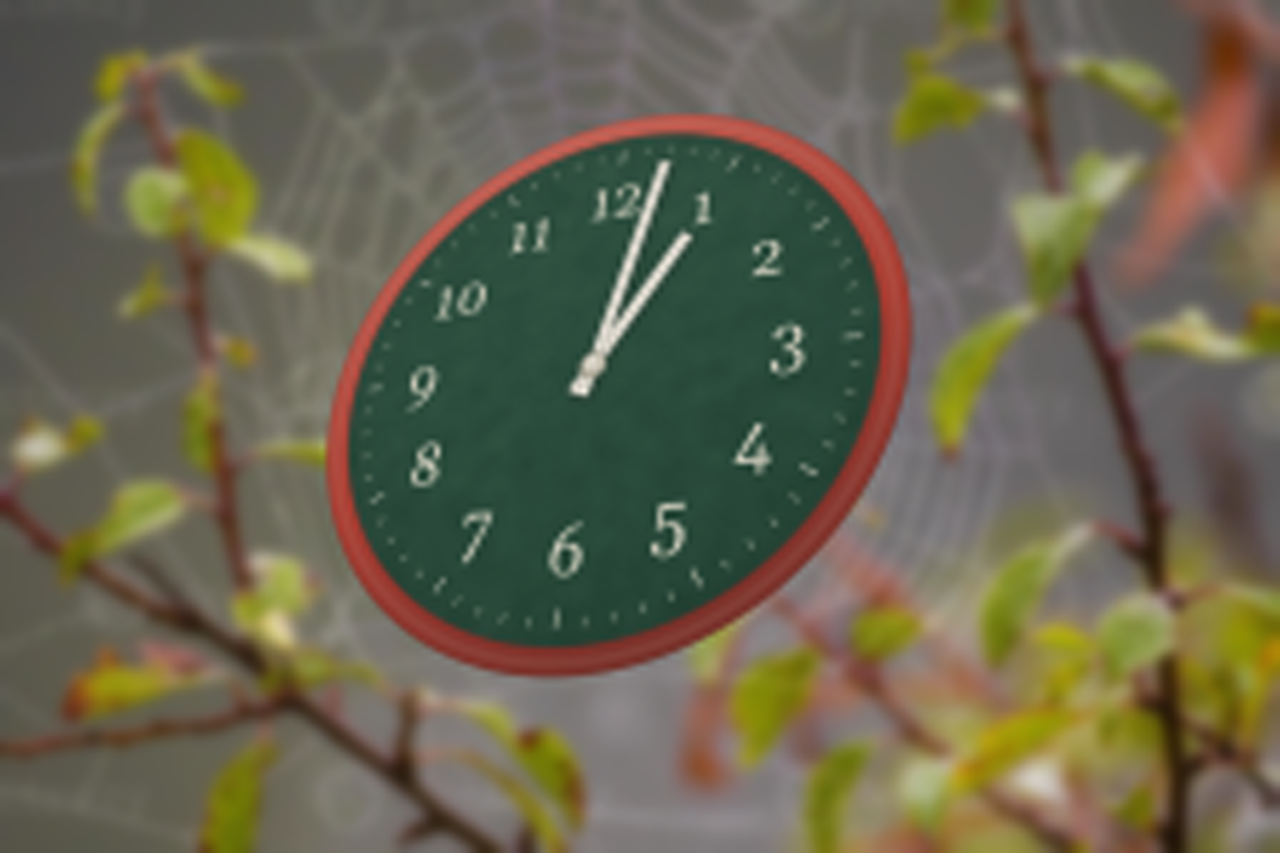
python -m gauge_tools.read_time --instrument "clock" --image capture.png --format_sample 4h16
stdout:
1h02
